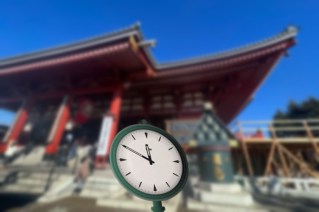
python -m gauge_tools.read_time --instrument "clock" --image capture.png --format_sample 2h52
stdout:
11h50
